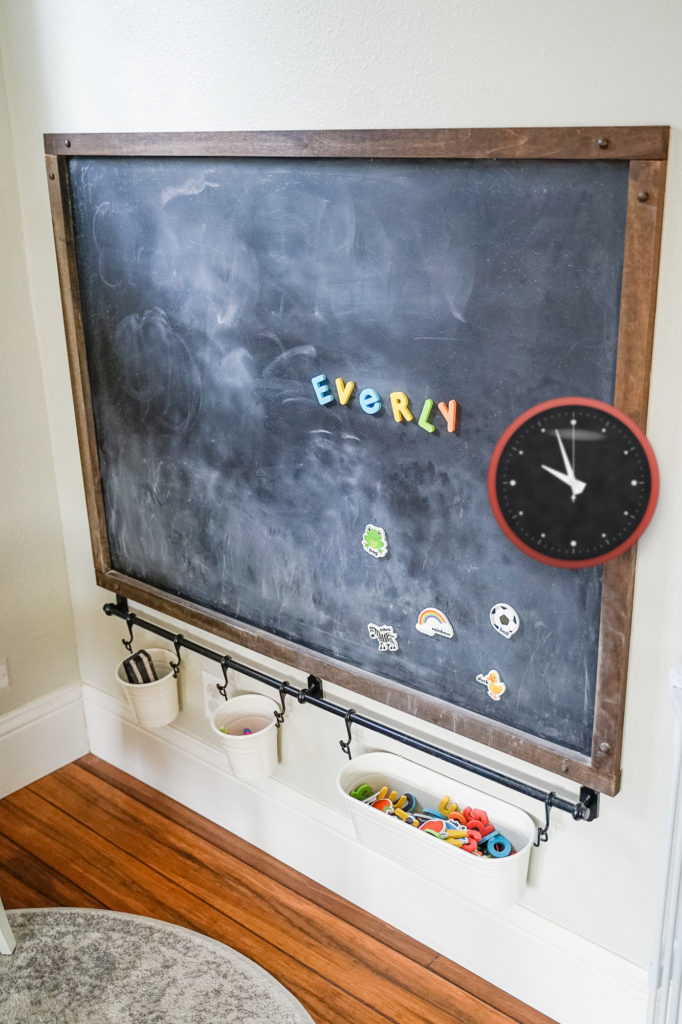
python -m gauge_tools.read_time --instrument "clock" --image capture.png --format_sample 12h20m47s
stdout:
9h57m00s
